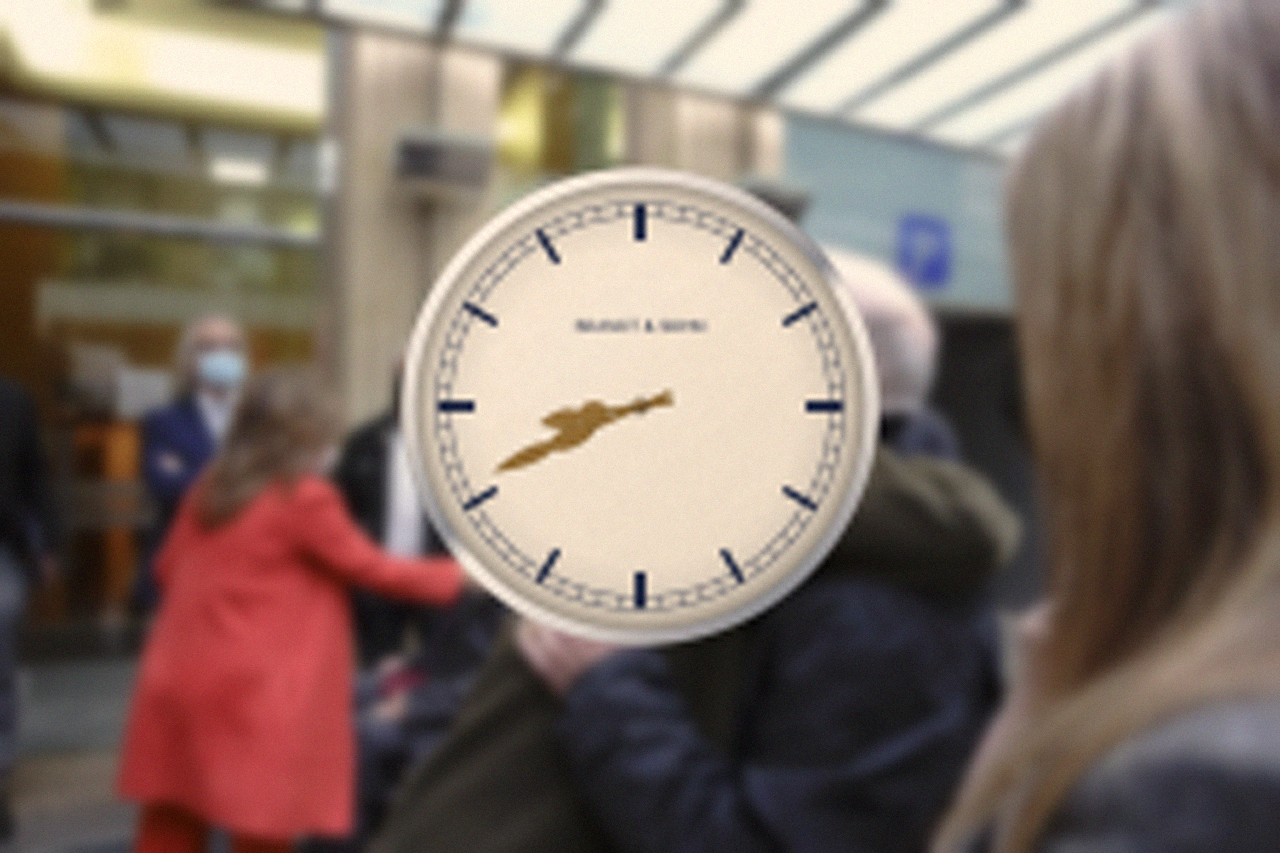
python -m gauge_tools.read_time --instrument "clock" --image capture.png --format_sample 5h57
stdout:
8h41
